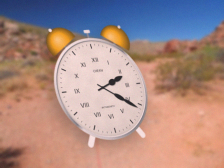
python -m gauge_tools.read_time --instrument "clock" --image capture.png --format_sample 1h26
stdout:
2h21
